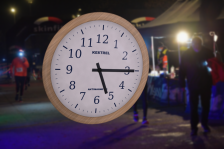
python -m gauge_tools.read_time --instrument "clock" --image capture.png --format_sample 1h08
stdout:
5h15
